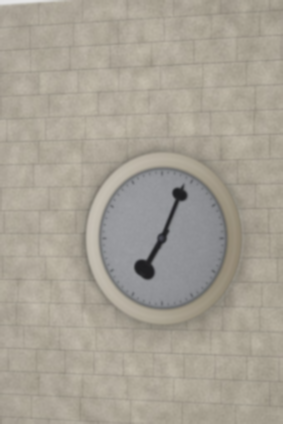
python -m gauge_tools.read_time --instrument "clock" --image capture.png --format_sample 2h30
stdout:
7h04
